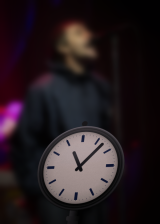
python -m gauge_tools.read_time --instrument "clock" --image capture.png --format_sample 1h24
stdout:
11h07
